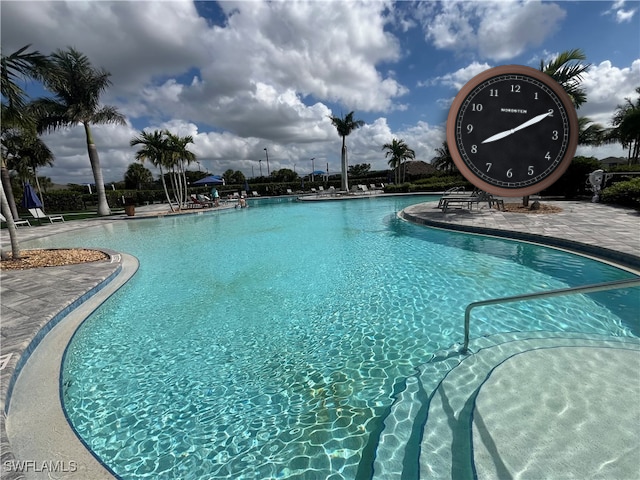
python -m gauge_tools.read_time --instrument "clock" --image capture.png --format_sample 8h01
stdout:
8h10
